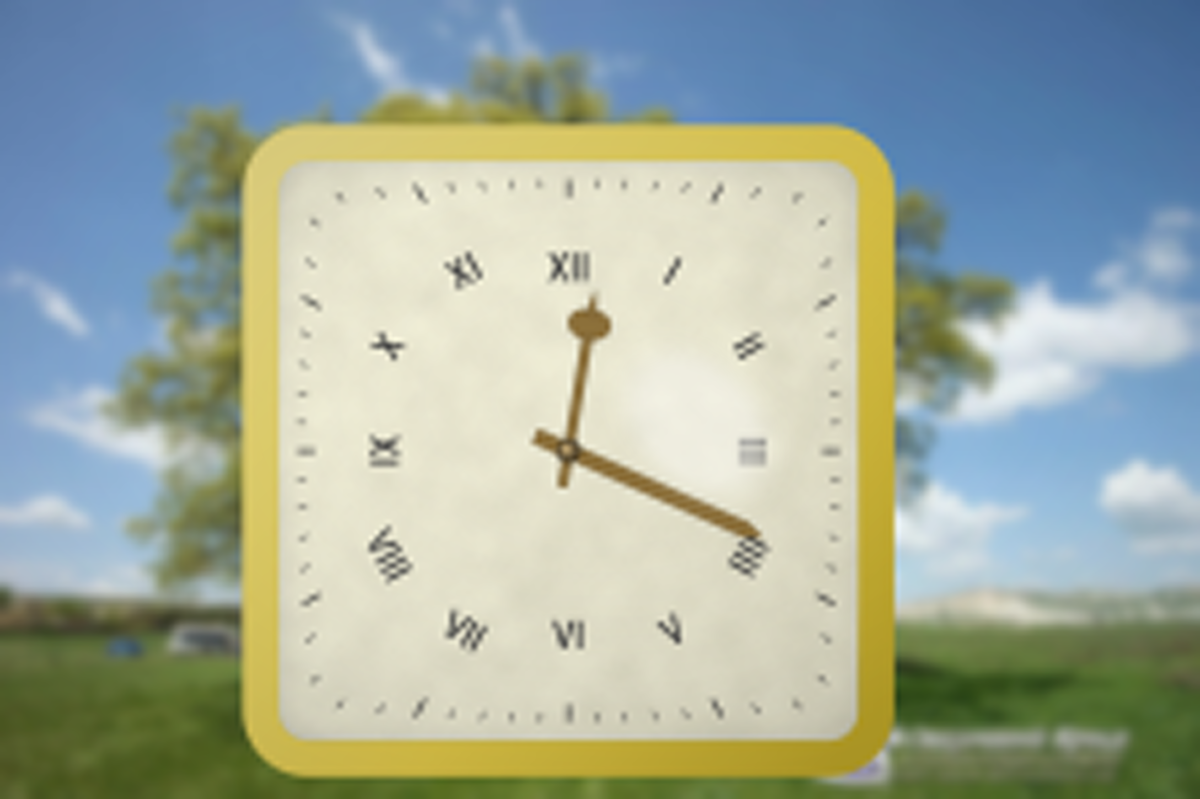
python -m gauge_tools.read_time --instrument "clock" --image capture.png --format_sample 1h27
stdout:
12h19
